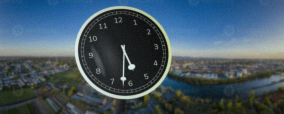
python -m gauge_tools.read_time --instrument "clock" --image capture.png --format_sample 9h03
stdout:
5h32
